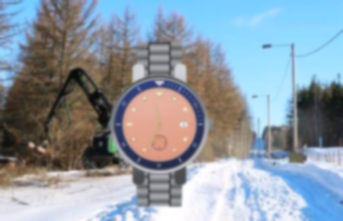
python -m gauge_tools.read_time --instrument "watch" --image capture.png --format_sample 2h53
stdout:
11h34
